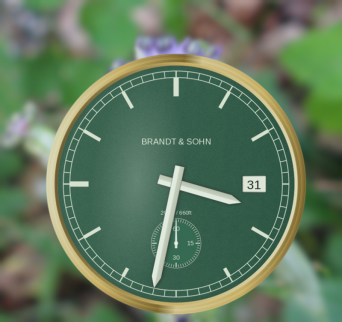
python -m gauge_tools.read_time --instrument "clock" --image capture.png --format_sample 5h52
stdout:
3h32
